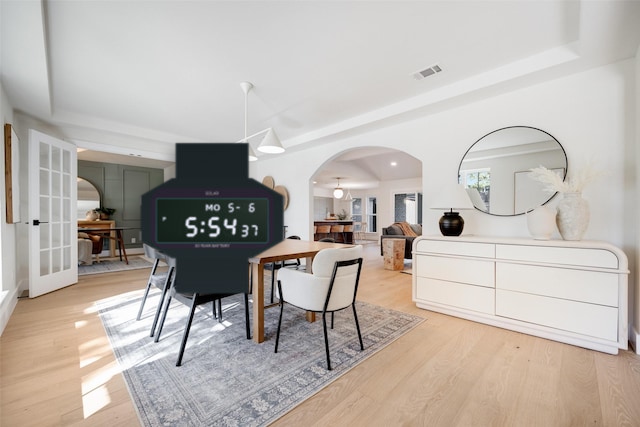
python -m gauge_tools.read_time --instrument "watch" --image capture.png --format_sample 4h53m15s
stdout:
5h54m37s
